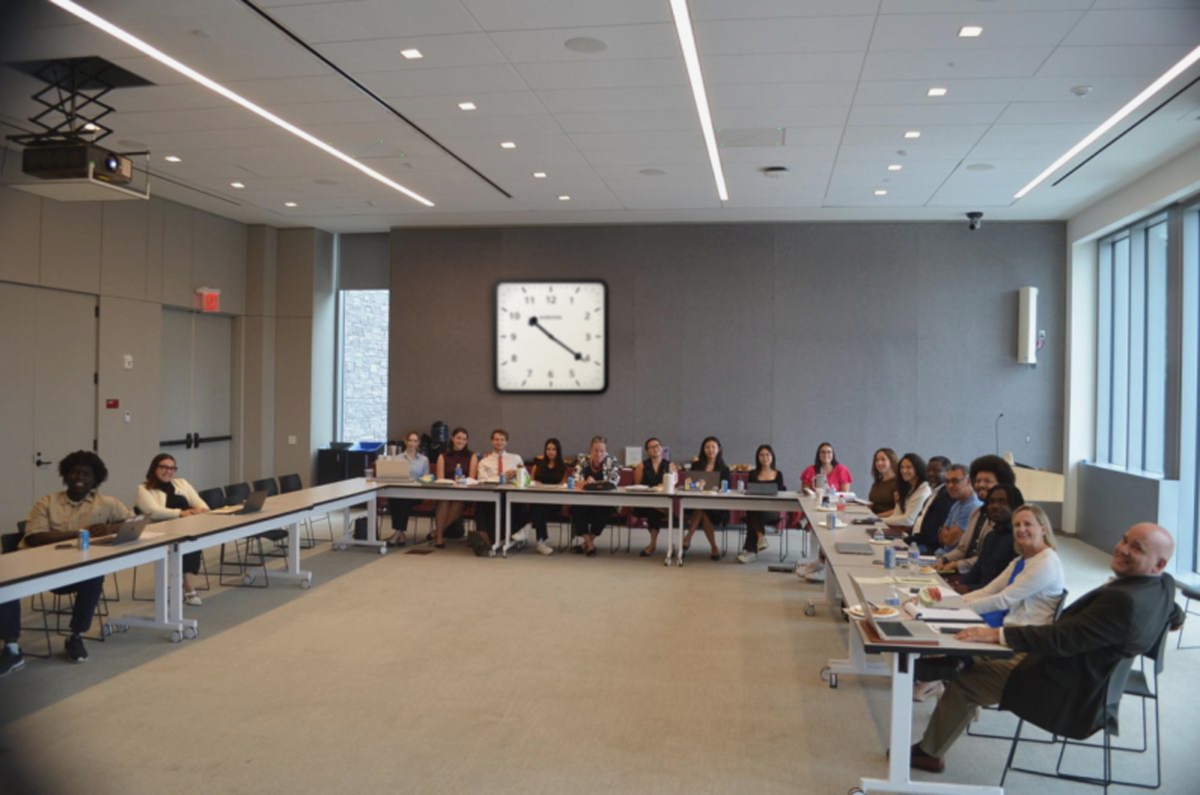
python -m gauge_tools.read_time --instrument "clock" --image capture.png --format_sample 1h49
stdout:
10h21
